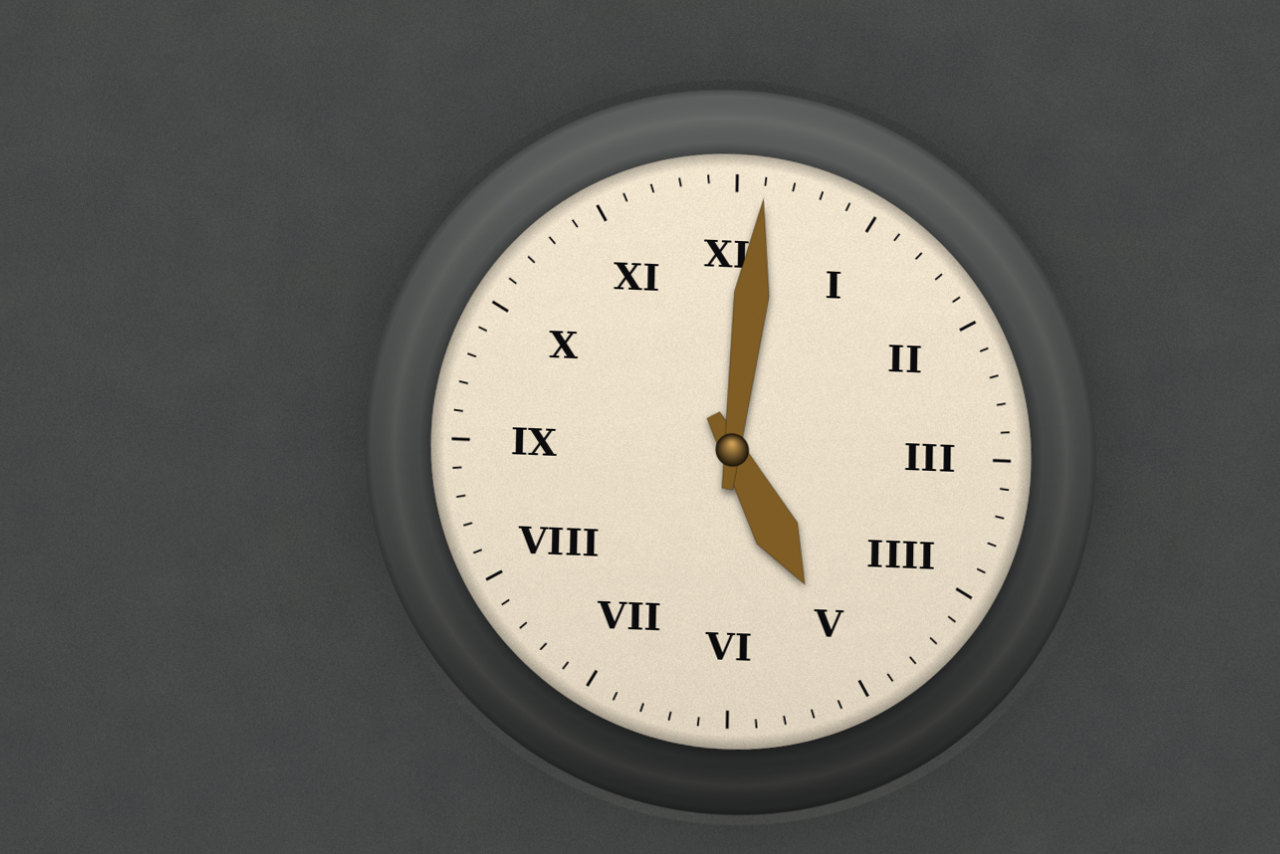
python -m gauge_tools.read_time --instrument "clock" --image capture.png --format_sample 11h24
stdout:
5h01
